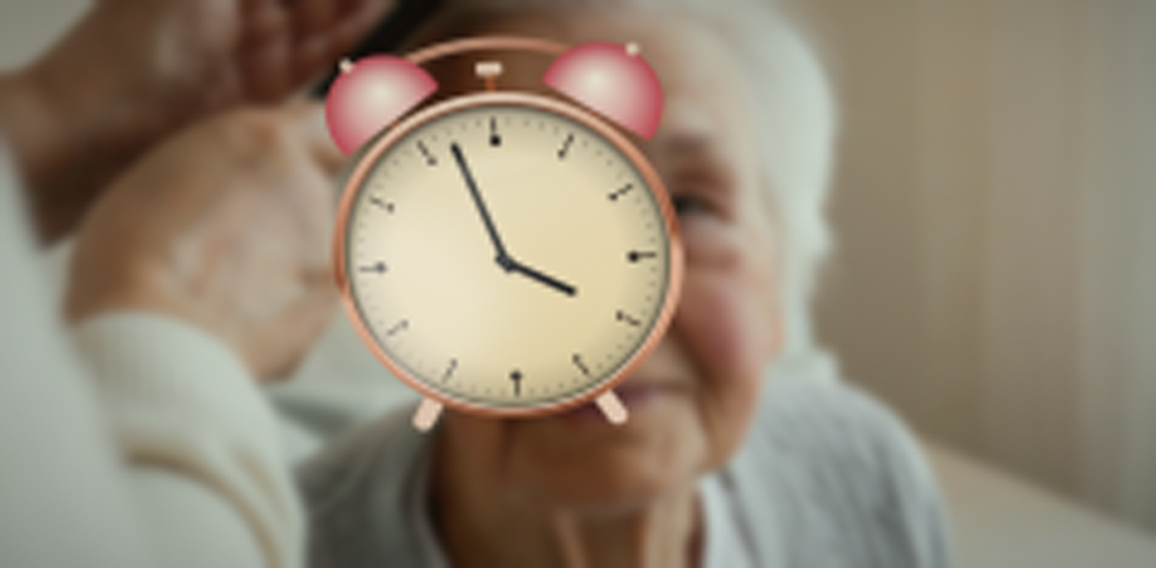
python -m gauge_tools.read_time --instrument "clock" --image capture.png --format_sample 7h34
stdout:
3h57
